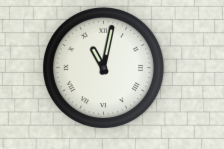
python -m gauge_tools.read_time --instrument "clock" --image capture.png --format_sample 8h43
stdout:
11h02
